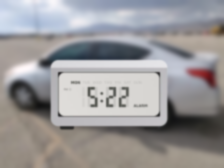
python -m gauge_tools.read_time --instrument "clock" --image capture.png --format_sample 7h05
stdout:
5h22
